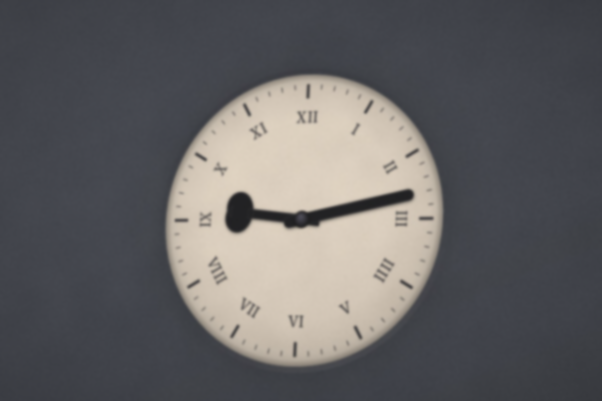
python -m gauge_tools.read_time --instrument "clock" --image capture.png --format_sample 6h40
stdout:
9h13
